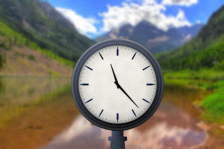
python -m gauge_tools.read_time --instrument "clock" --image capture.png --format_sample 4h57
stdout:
11h23
